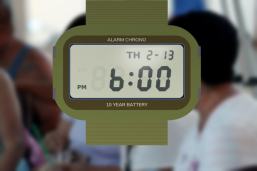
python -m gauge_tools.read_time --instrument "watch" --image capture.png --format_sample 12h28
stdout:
6h00
